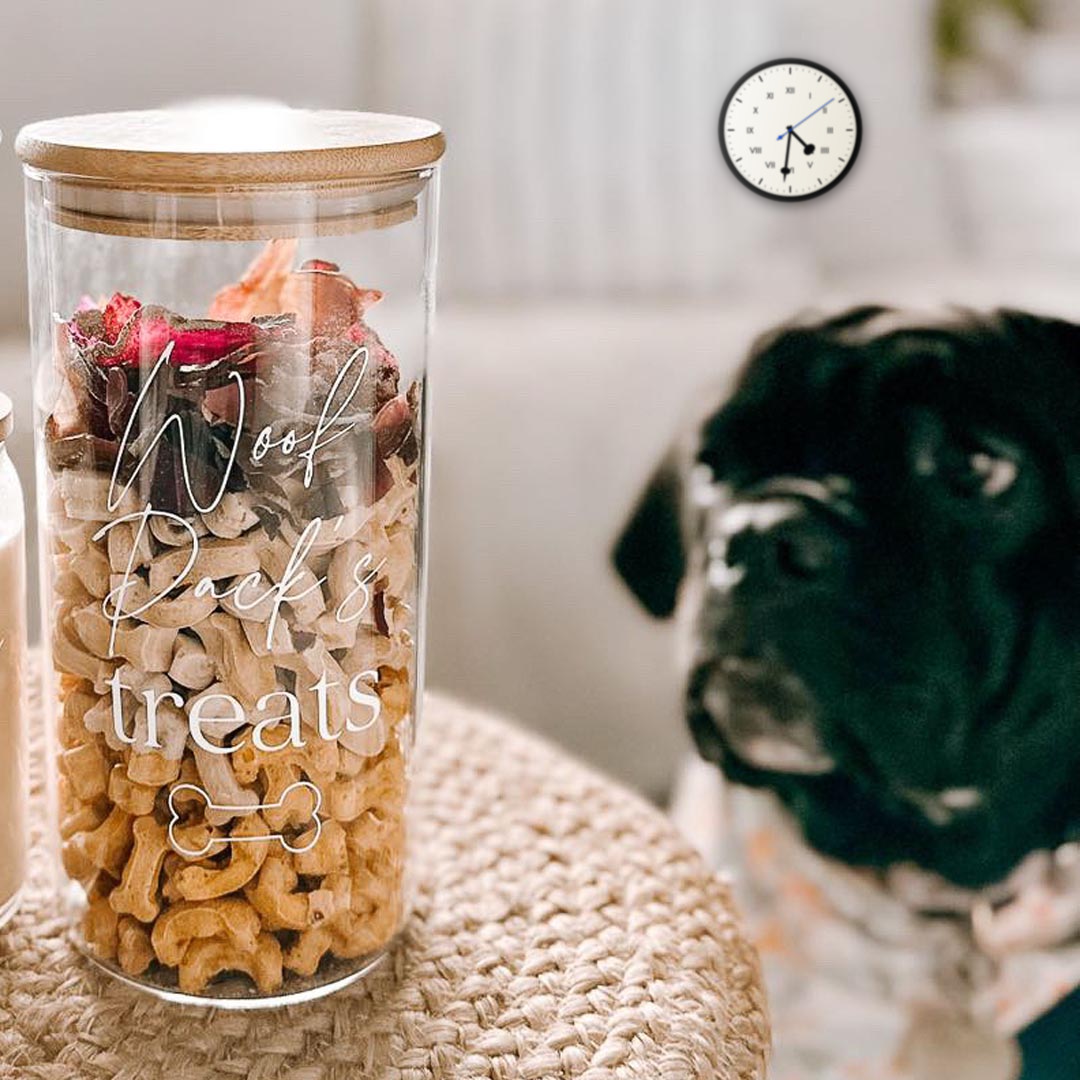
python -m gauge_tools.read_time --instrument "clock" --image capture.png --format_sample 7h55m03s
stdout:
4h31m09s
